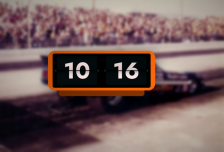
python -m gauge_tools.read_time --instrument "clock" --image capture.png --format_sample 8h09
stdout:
10h16
